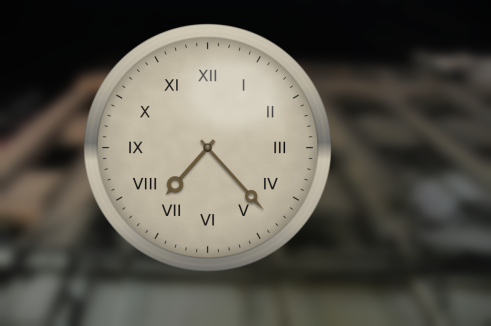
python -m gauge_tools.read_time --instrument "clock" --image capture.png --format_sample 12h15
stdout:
7h23
